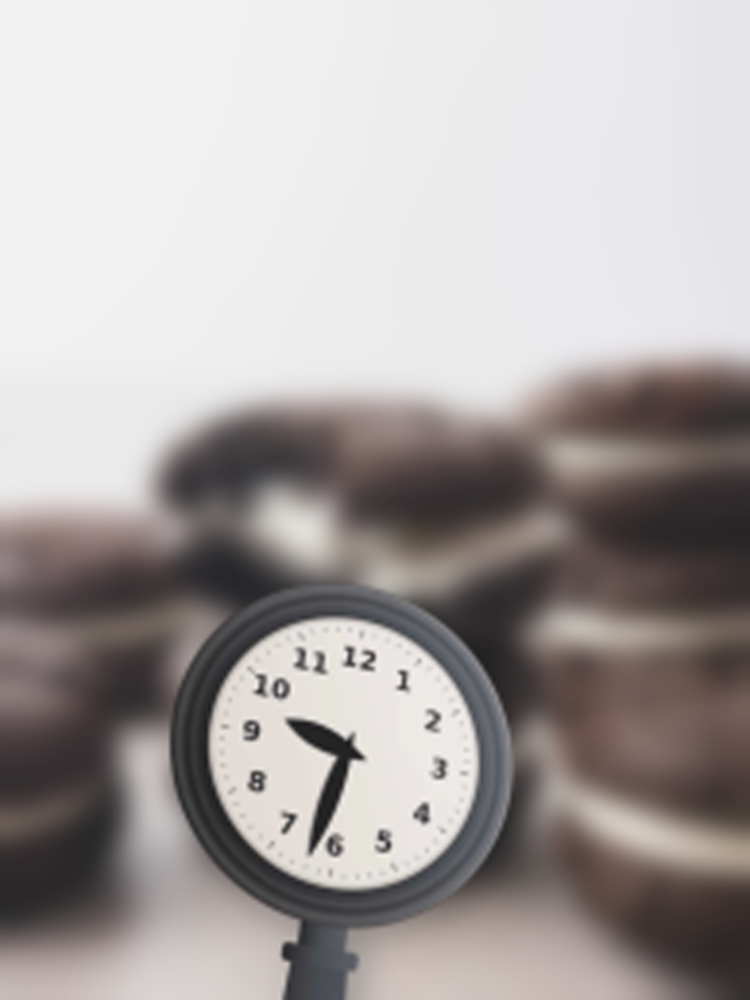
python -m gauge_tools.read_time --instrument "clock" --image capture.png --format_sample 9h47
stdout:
9h32
